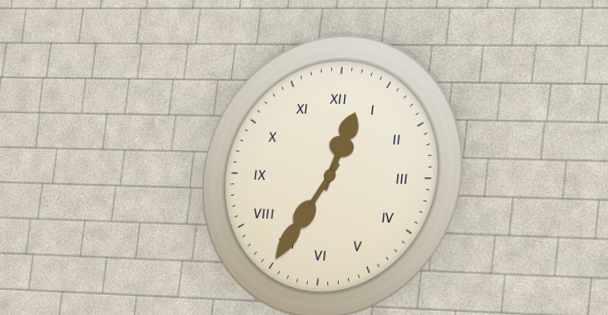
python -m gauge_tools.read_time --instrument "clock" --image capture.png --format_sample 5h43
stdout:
12h35
